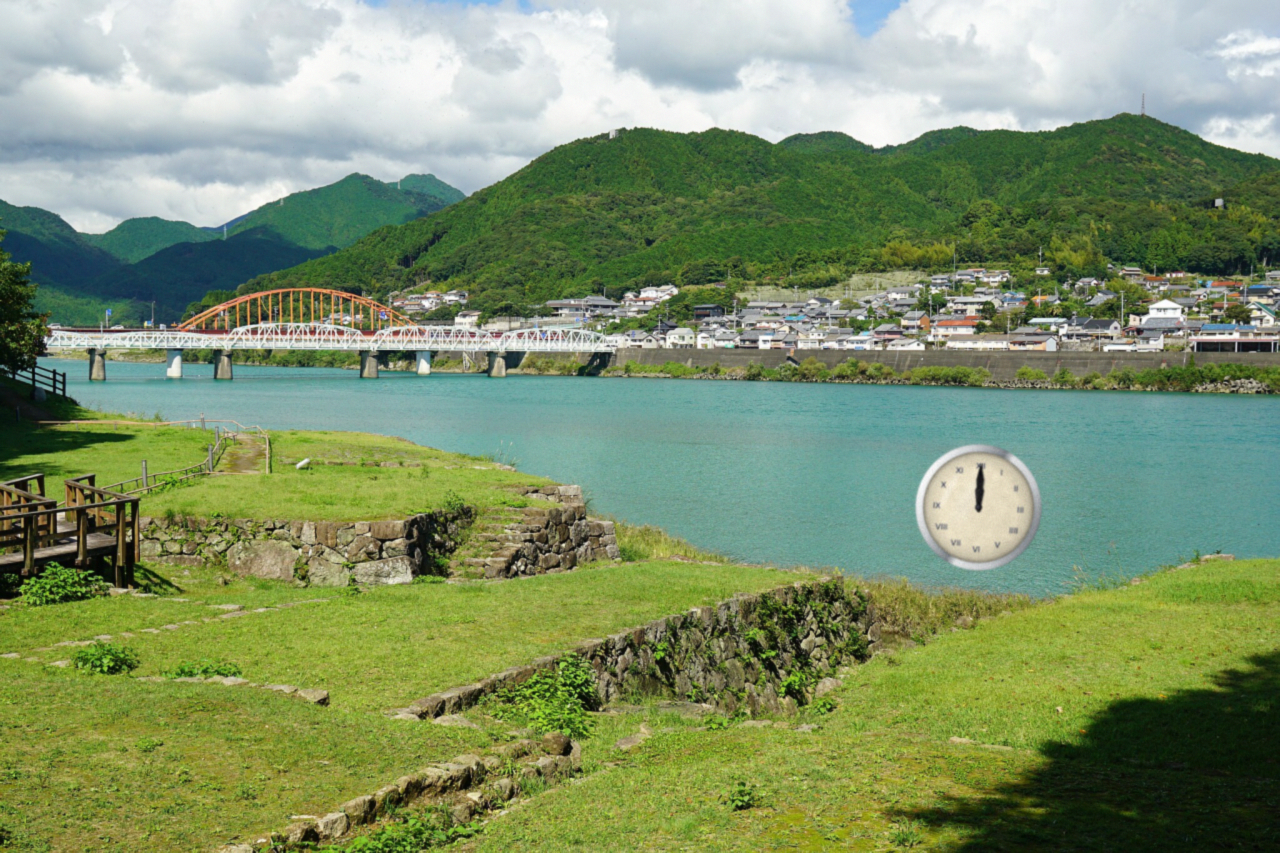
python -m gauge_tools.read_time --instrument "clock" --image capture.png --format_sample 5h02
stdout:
12h00
